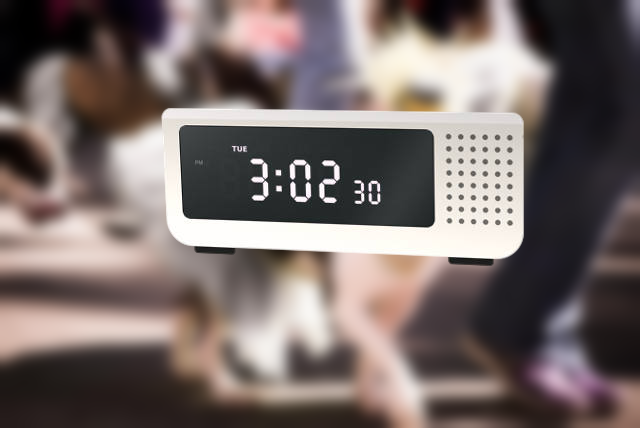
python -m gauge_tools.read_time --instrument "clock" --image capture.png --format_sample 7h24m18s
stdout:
3h02m30s
